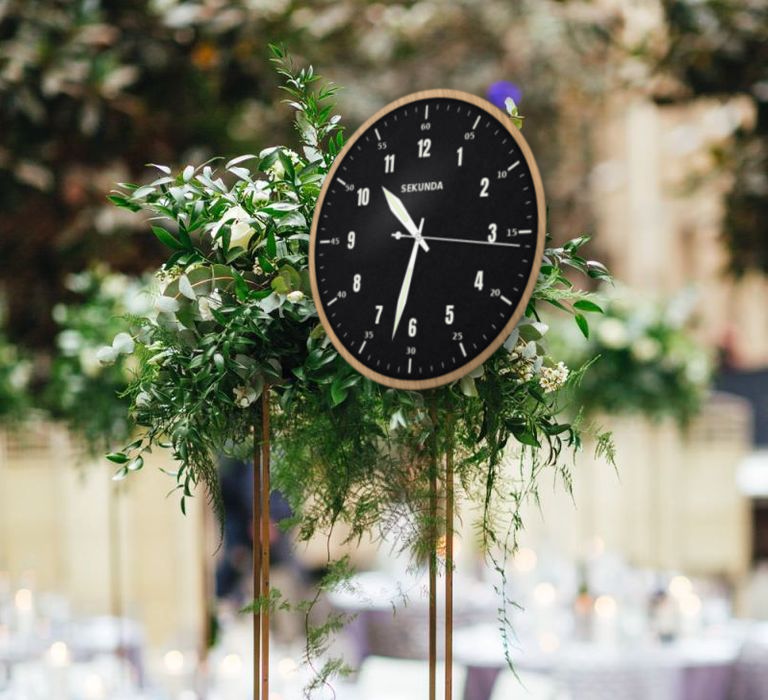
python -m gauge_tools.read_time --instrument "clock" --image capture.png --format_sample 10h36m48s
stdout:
10h32m16s
